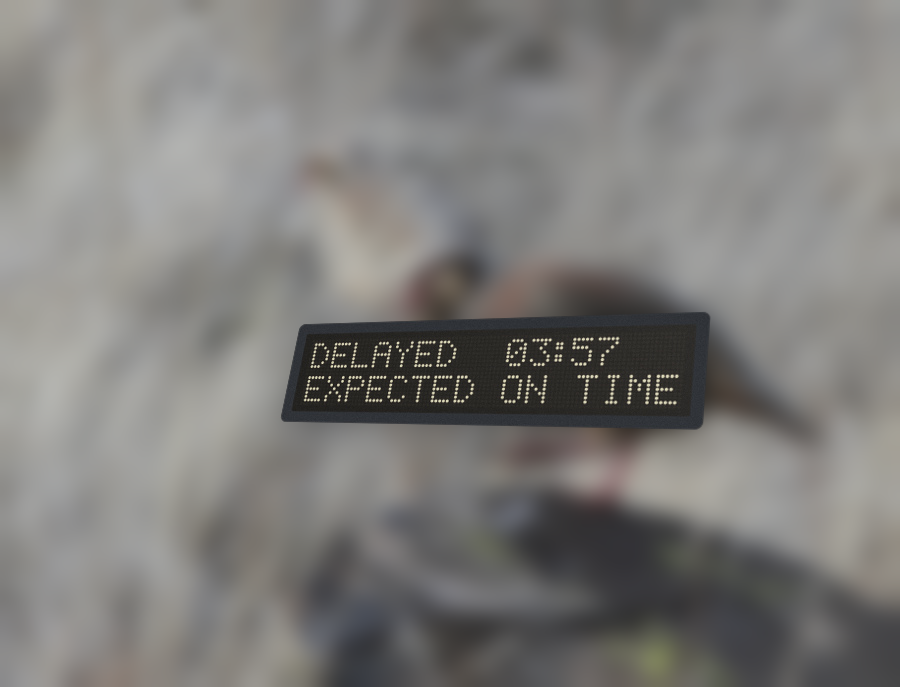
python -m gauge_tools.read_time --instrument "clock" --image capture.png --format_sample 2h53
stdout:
3h57
